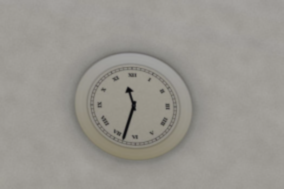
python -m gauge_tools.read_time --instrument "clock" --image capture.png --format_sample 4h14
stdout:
11h33
